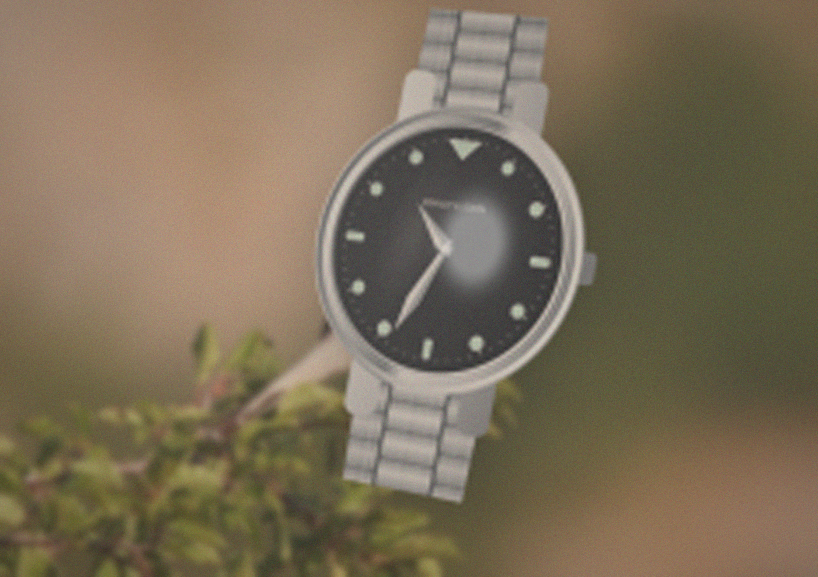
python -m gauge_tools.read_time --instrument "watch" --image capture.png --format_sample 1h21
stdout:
10h34
